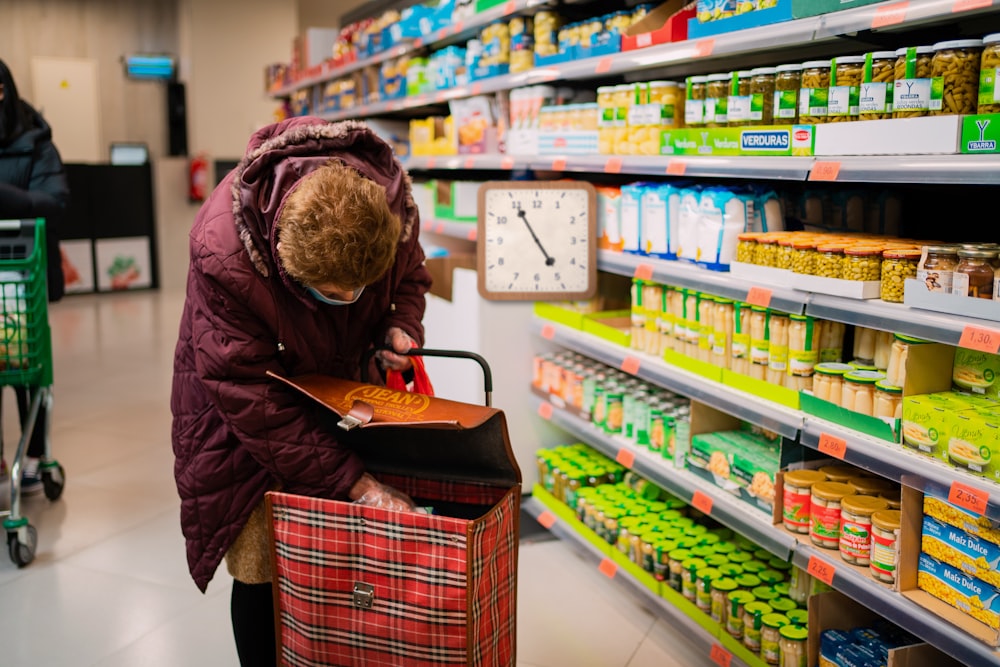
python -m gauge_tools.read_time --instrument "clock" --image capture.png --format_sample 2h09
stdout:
4h55
